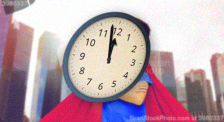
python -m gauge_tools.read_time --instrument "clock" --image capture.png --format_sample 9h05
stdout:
11h58
